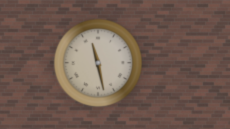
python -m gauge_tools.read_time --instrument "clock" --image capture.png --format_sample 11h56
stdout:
11h28
